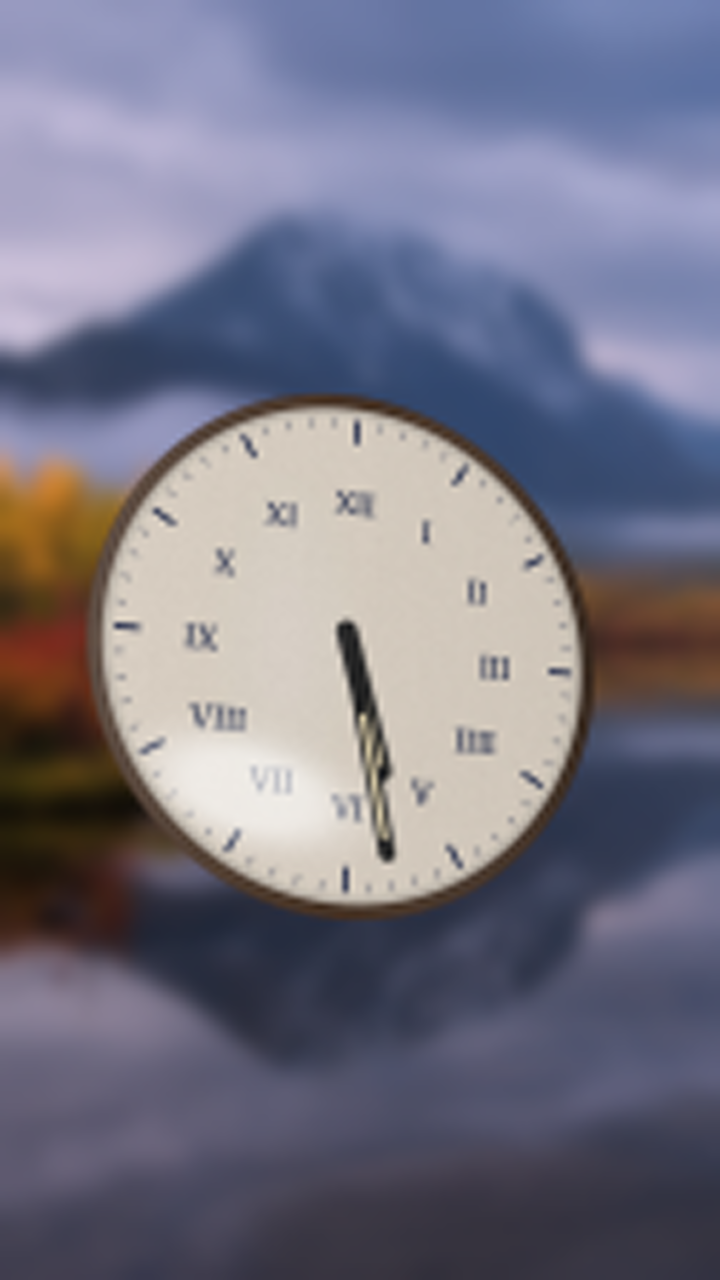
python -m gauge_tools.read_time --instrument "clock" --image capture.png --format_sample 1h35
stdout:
5h28
